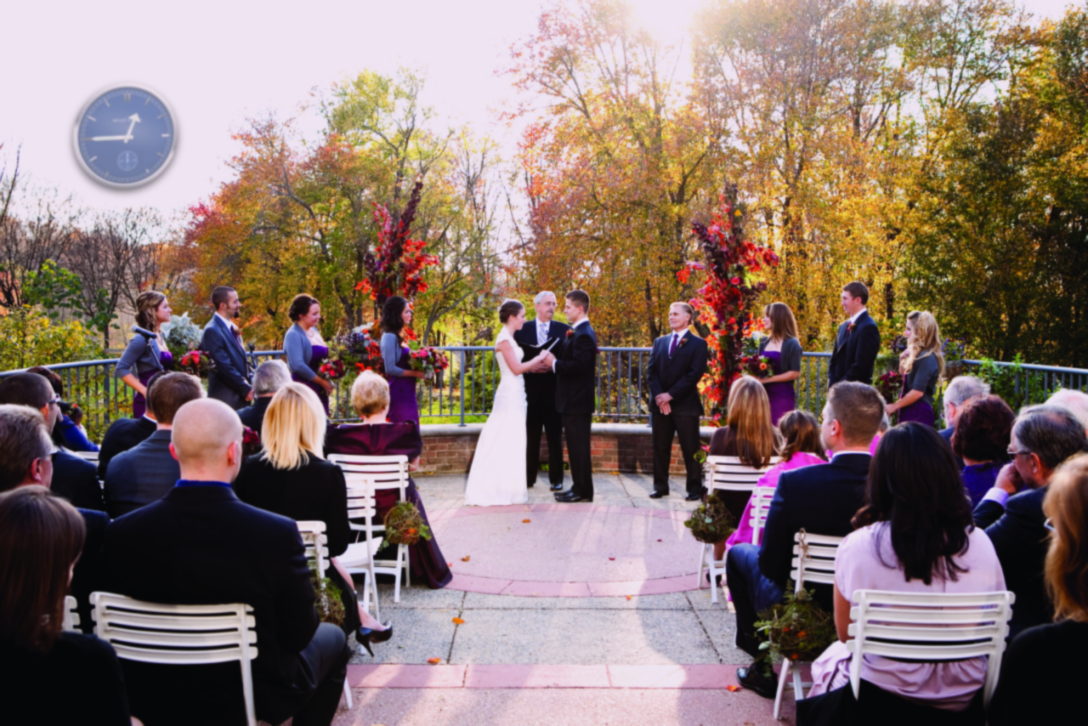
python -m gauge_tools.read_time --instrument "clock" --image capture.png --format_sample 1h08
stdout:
12h45
